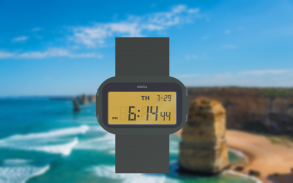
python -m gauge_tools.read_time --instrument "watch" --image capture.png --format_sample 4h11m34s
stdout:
6h14m44s
